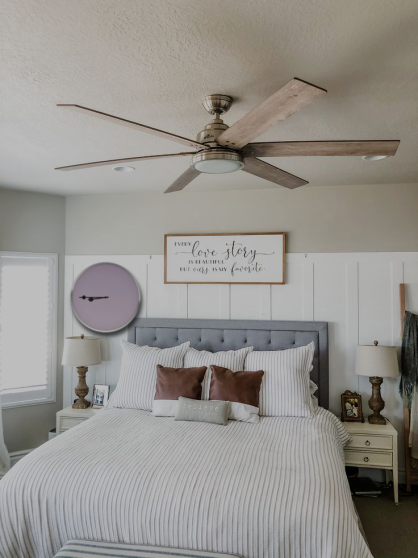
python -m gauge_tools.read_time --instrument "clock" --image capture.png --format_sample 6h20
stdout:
8h45
